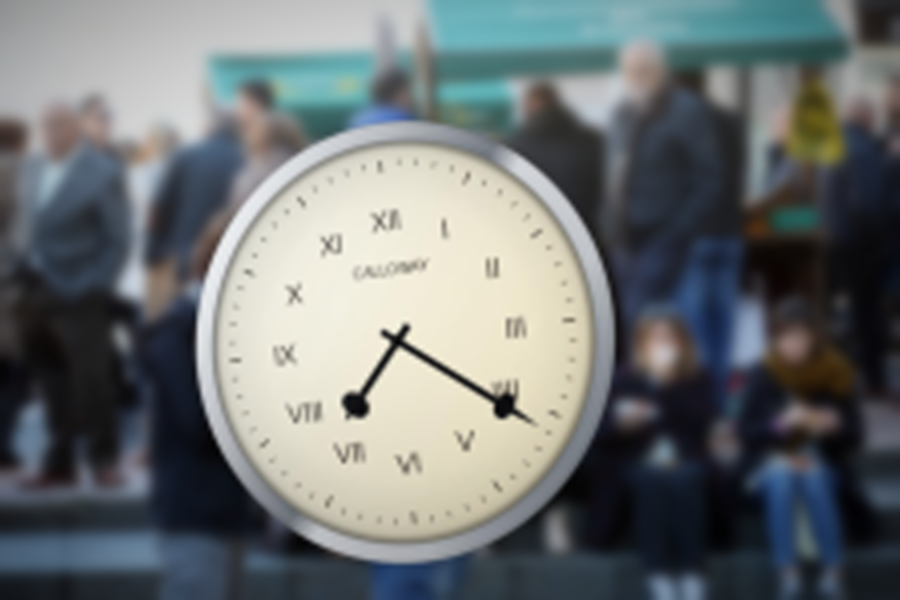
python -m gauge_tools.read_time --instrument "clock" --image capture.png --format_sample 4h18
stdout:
7h21
